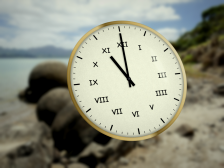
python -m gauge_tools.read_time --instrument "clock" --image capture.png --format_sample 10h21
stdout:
11h00
